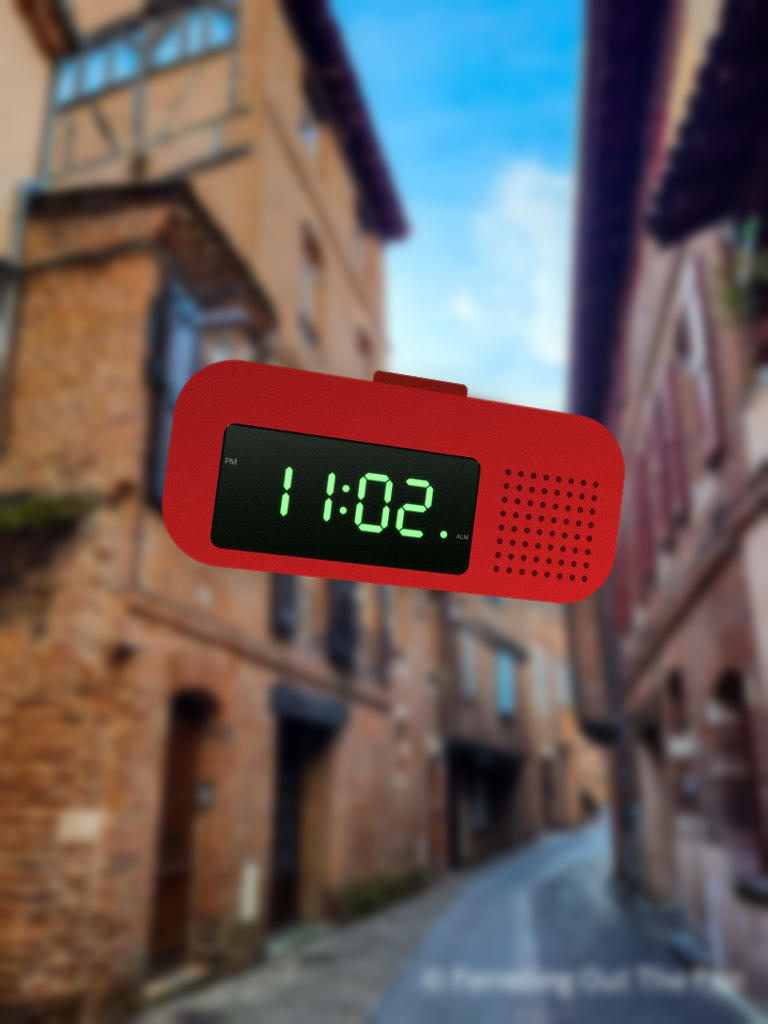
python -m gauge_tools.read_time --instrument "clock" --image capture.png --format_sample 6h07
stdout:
11h02
